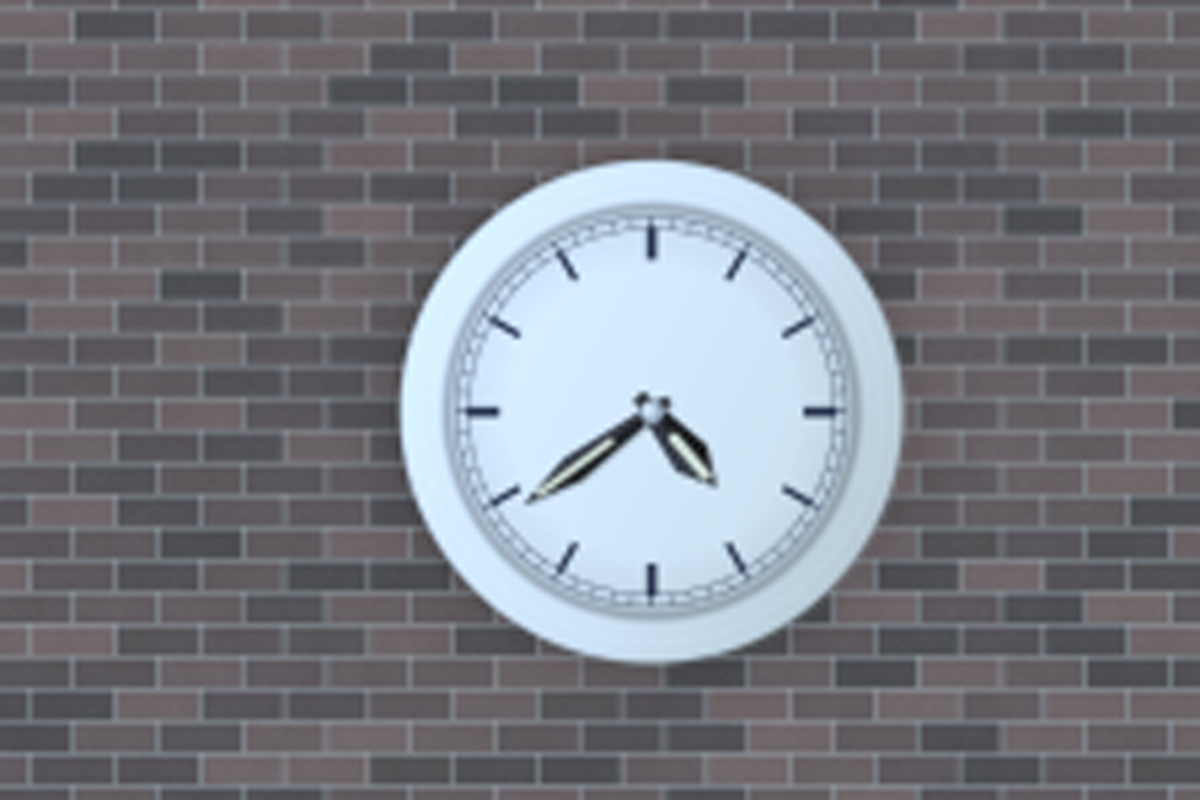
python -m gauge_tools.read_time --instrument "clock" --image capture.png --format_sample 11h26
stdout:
4h39
